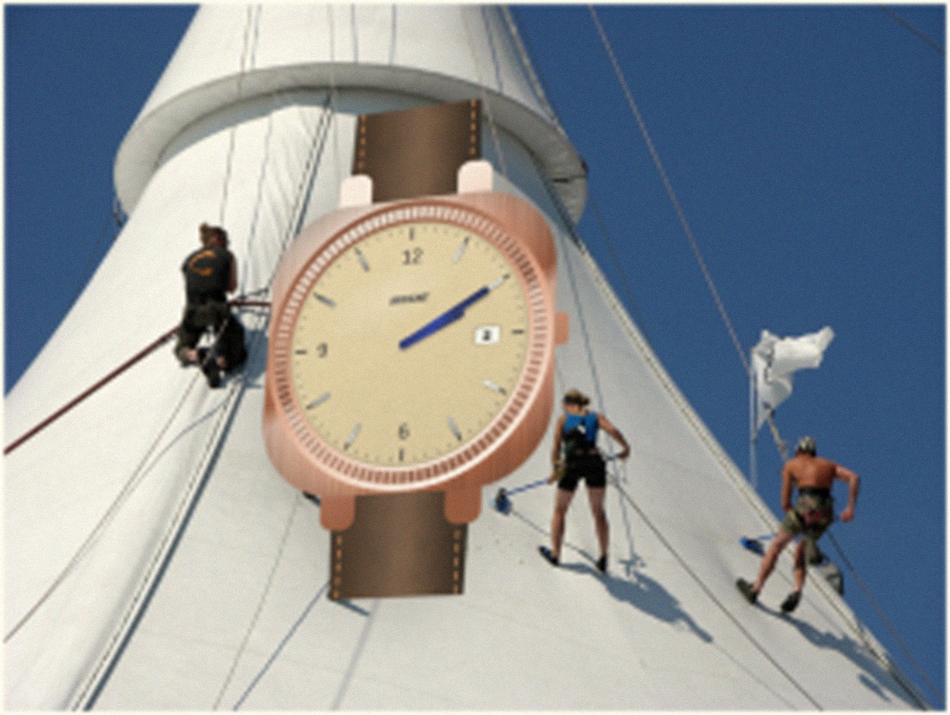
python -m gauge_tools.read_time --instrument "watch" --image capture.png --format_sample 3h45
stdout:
2h10
